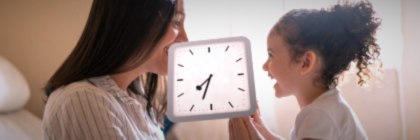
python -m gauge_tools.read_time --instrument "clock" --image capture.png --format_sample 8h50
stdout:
7h33
